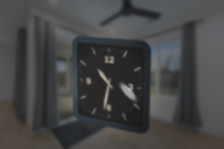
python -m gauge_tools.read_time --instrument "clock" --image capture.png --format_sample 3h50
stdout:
10h32
